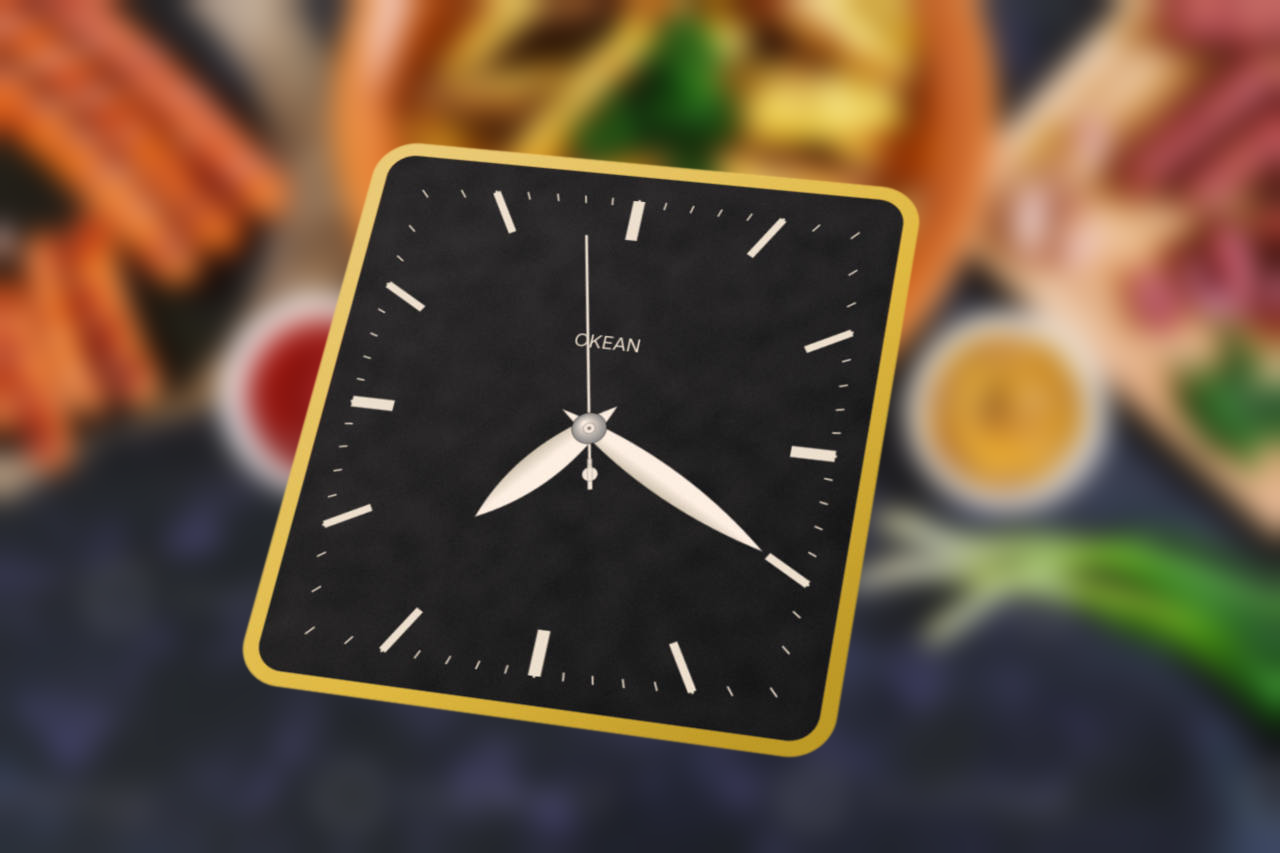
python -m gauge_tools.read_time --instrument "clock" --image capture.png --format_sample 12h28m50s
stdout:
7h19m58s
